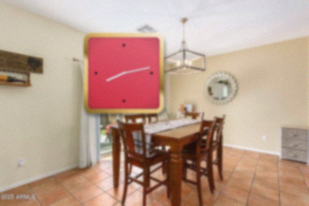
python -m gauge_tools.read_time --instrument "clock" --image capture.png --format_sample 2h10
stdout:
8h13
